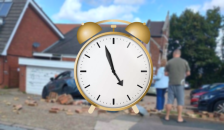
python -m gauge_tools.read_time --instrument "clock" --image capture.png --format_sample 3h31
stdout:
4h57
